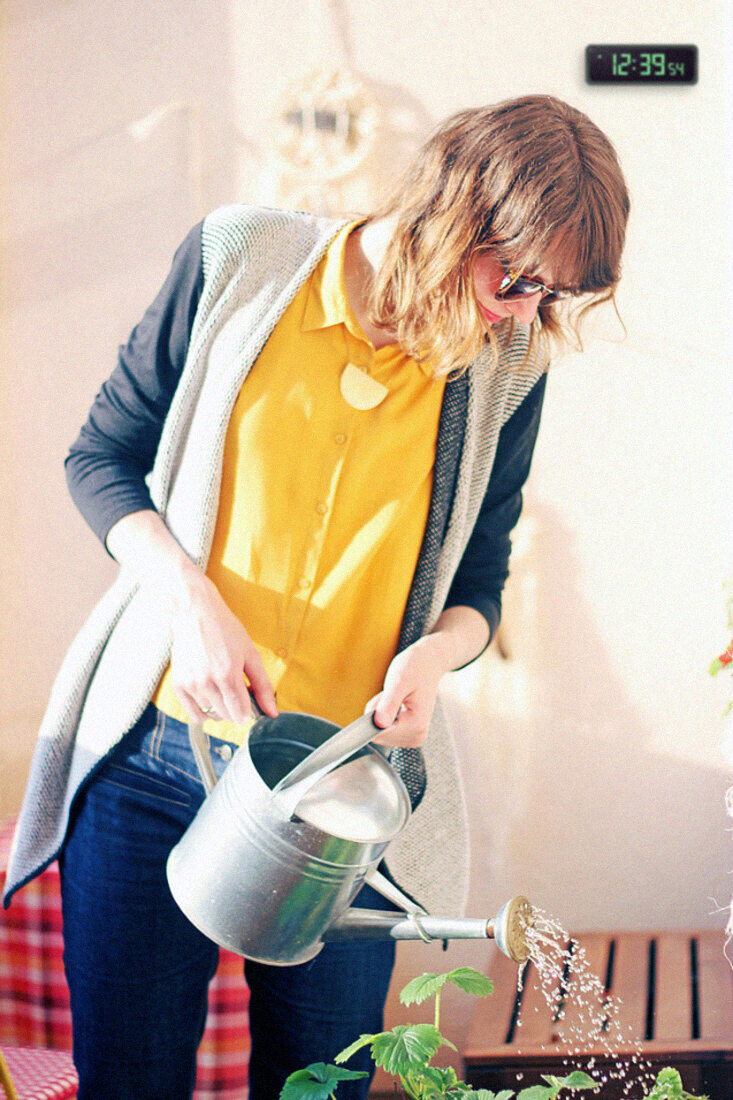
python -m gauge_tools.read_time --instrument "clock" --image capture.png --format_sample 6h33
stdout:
12h39
